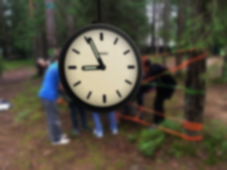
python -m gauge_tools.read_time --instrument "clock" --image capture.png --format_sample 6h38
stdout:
8h56
